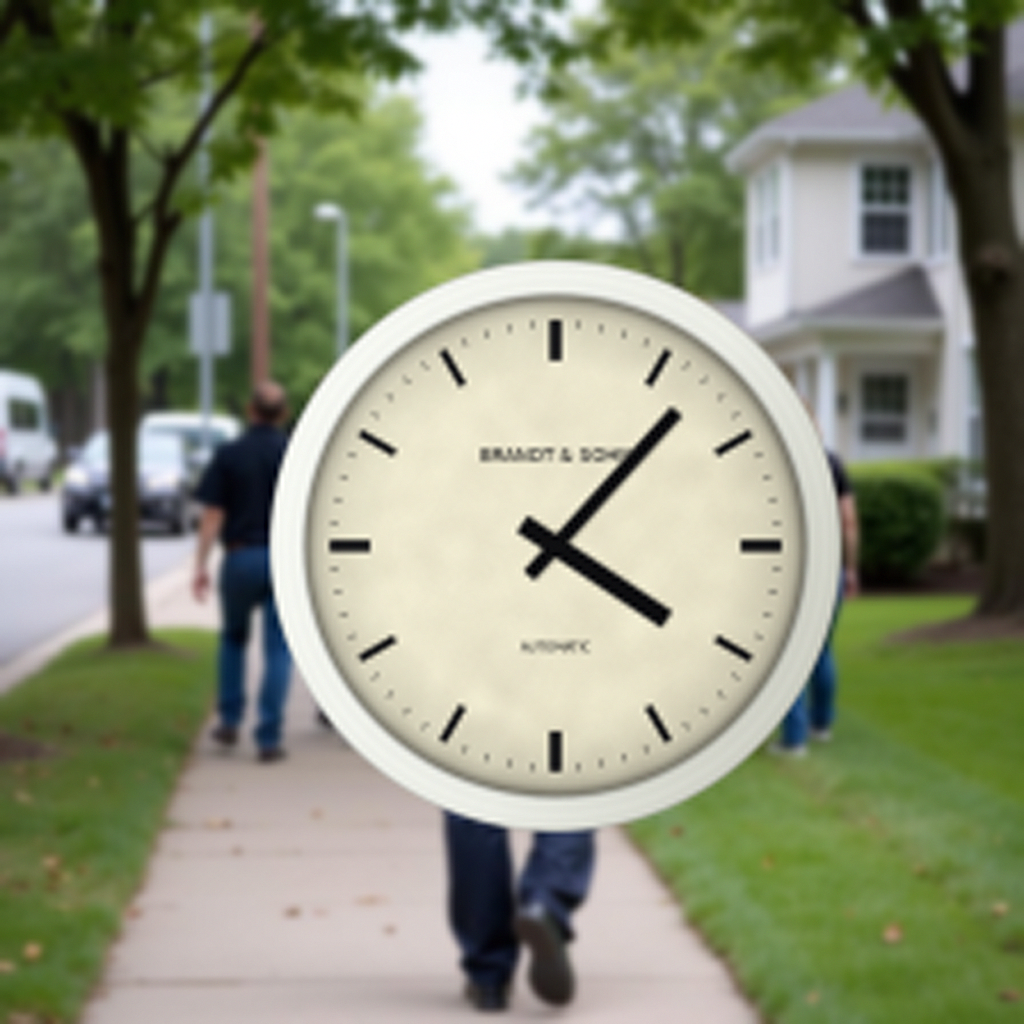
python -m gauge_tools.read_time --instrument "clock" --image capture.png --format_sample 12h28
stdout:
4h07
